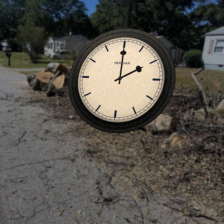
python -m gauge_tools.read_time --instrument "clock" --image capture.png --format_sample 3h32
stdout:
2h00
